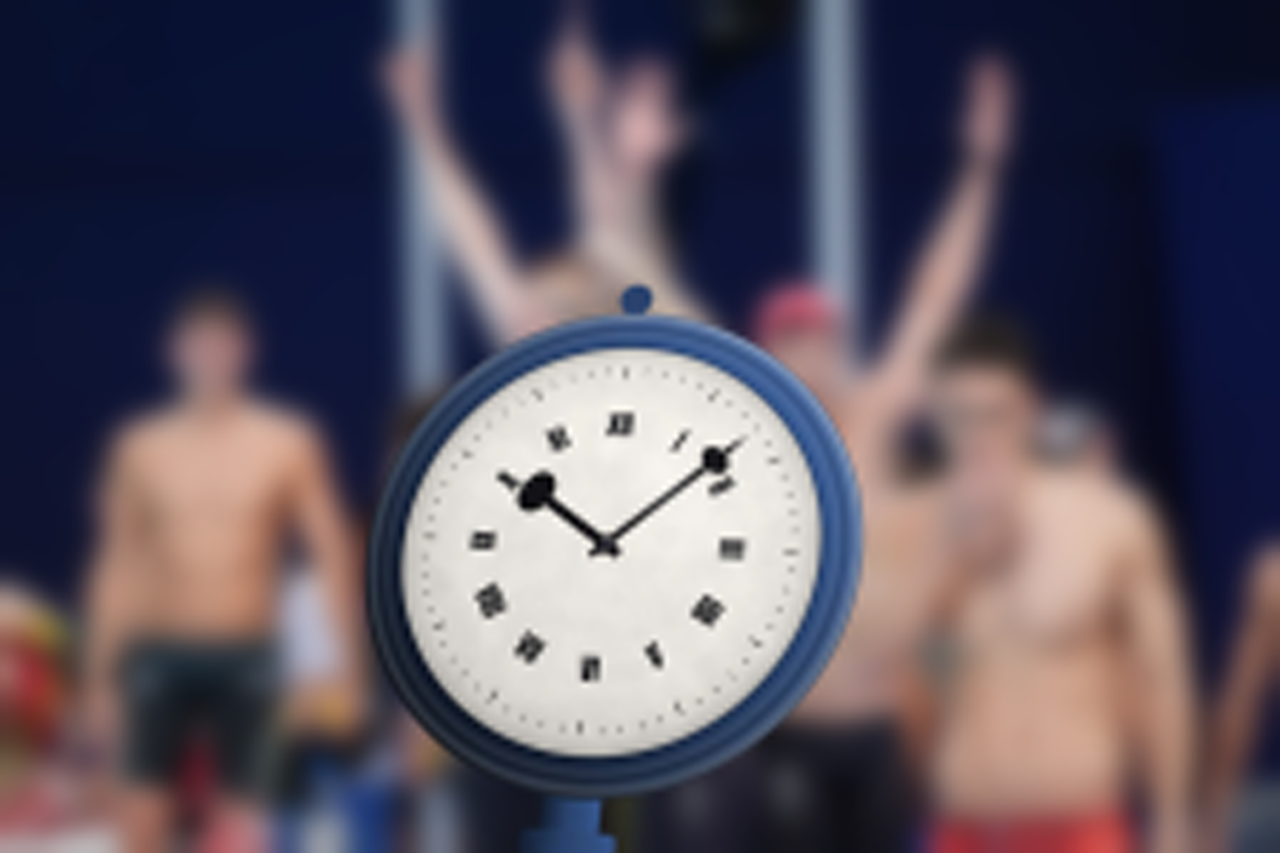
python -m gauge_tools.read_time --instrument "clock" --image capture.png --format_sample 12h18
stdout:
10h08
